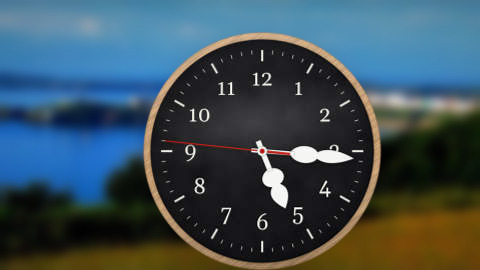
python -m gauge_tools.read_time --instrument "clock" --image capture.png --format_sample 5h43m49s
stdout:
5h15m46s
